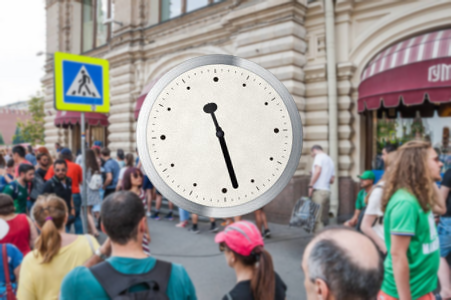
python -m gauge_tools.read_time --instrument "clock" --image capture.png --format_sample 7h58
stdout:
11h28
